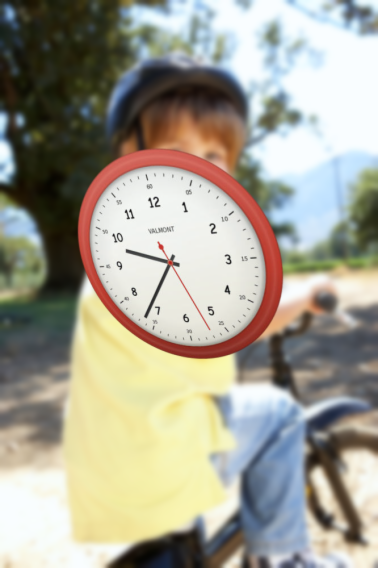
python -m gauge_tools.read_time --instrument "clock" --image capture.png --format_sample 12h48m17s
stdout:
9h36m27s
